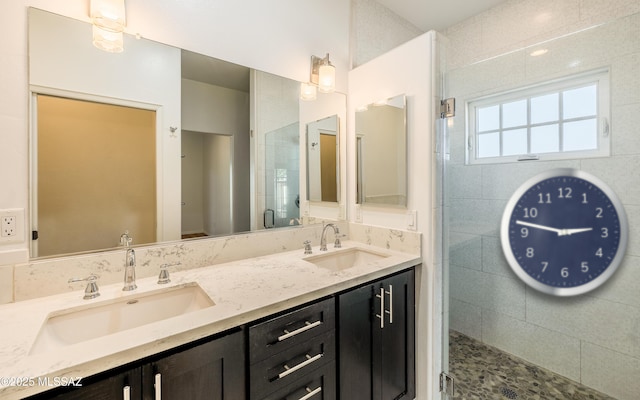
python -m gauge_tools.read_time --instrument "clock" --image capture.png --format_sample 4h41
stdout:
2h47
